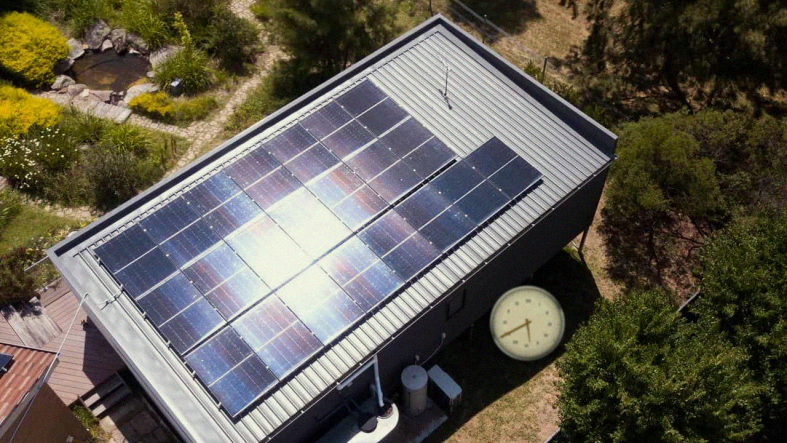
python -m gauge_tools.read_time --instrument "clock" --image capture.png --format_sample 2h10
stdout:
5h40
